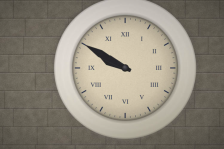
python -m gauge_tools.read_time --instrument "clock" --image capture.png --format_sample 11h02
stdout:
9h50
